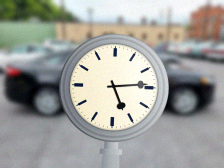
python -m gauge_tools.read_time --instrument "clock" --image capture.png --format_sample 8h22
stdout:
5h14
